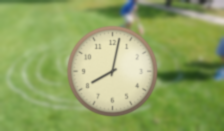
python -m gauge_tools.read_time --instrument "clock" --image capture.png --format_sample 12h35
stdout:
8h02
